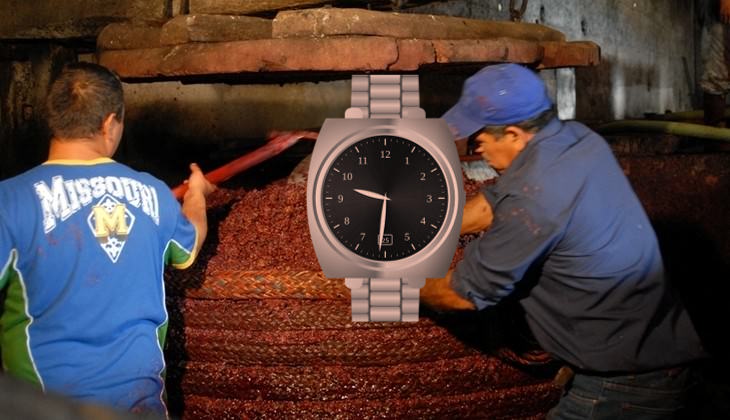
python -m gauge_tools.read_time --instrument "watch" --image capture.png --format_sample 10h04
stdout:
9h31
